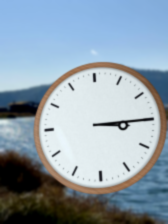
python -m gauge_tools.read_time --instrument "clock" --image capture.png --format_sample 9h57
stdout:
3h15
